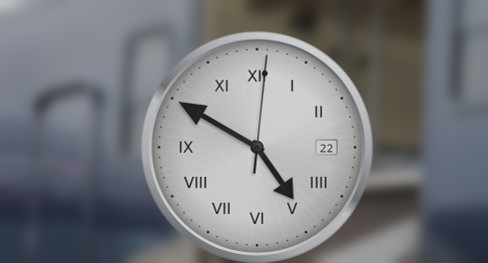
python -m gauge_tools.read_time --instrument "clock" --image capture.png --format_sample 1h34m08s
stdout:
4h50m01s
